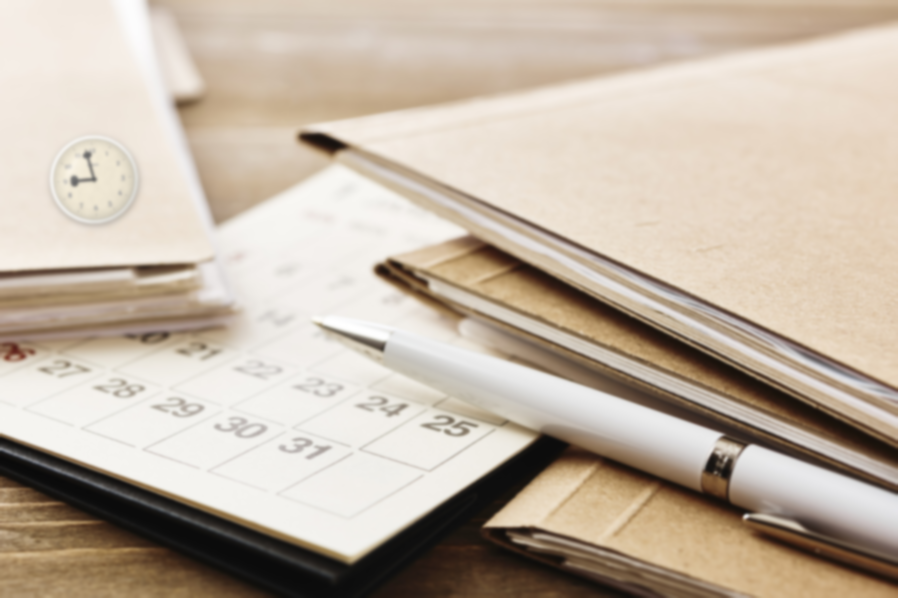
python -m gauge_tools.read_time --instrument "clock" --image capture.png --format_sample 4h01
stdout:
8h58
